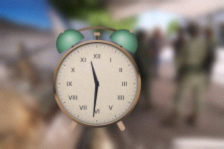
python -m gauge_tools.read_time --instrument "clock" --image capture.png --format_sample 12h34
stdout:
11h31
